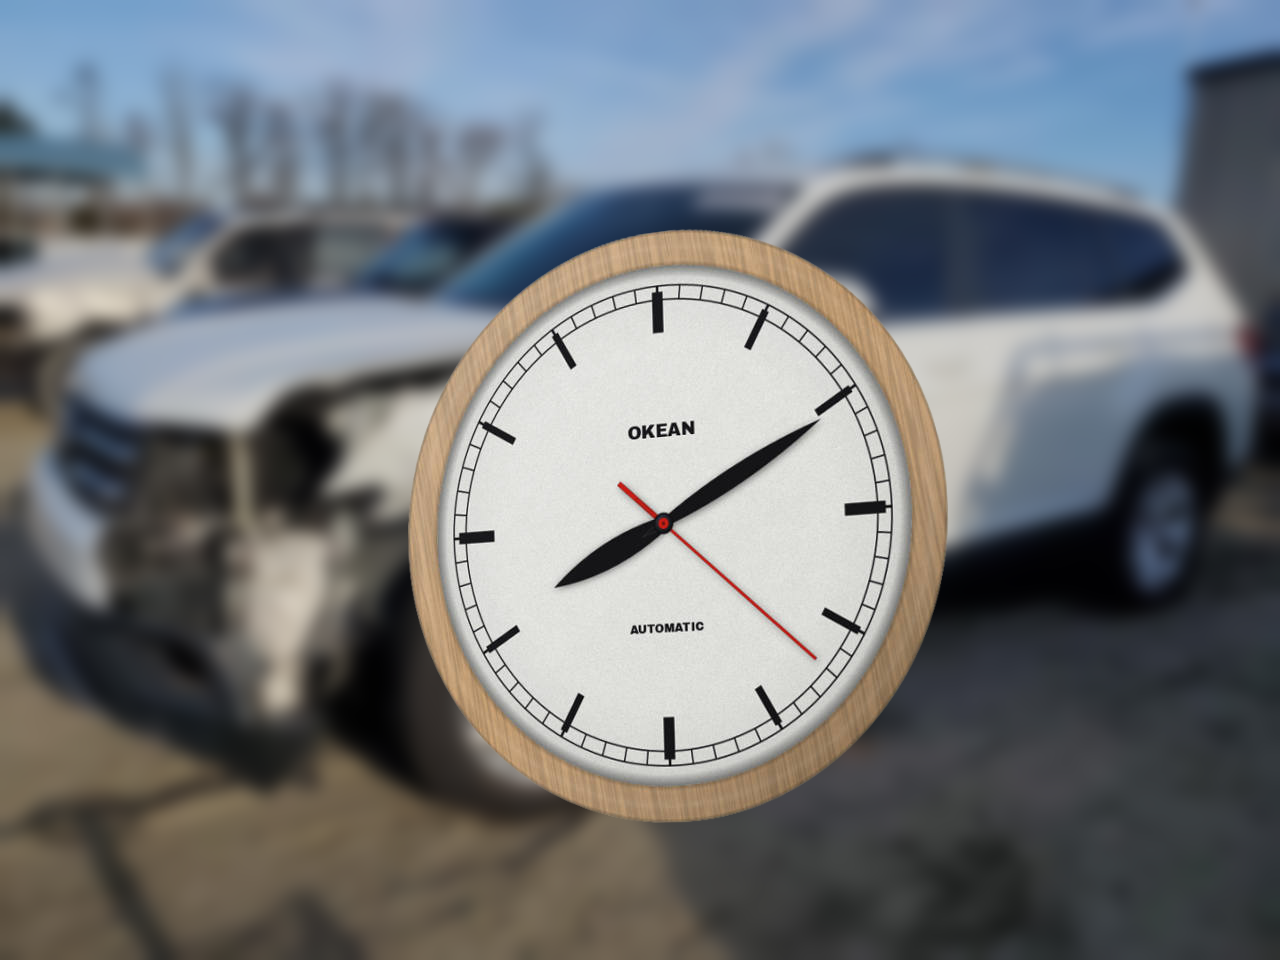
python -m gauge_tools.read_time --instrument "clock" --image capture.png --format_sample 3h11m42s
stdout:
8h10m22s
